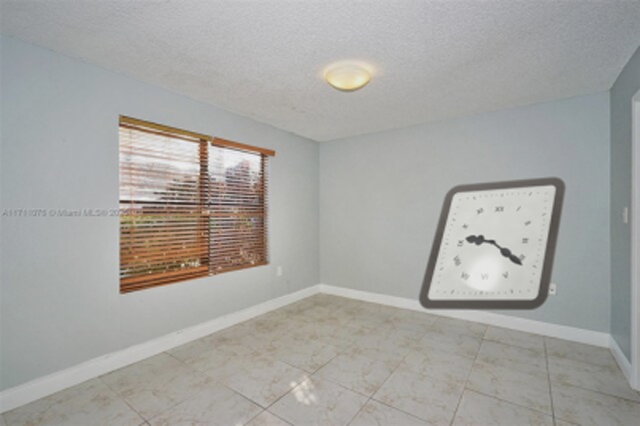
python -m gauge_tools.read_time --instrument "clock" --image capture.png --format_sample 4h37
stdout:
9h21
